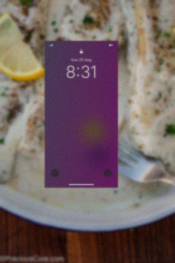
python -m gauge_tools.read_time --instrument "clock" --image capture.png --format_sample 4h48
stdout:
8h31
